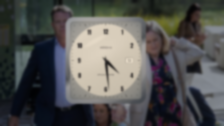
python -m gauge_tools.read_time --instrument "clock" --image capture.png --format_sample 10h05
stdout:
4h29
